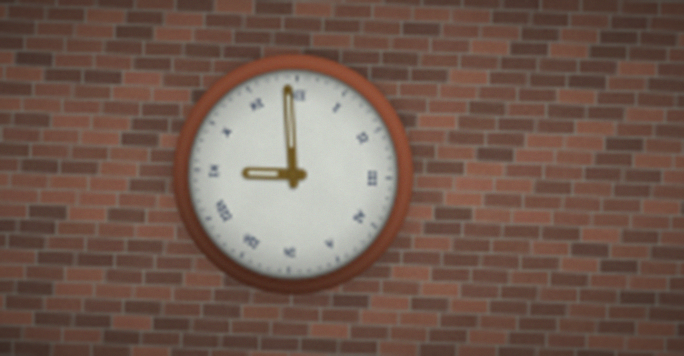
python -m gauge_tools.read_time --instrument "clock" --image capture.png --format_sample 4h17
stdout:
8h59
